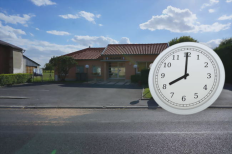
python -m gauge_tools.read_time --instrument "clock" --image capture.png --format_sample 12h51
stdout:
8h00
